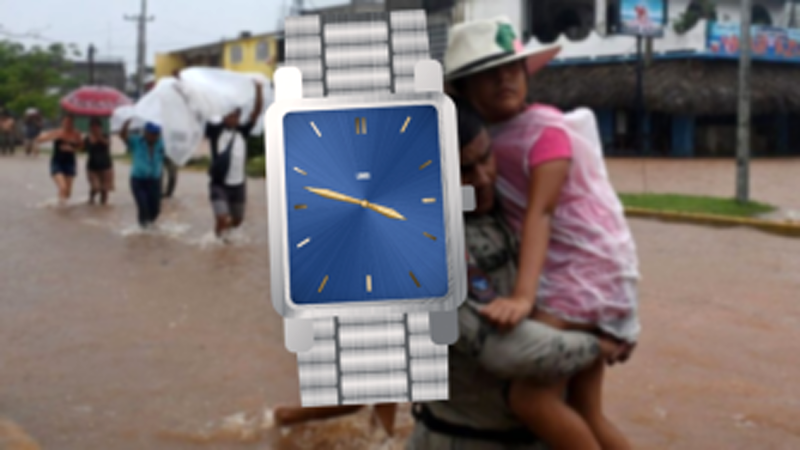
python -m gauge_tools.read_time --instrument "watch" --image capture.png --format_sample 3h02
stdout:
3h48
